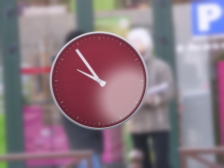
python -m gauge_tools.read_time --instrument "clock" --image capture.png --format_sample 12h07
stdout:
9h54
